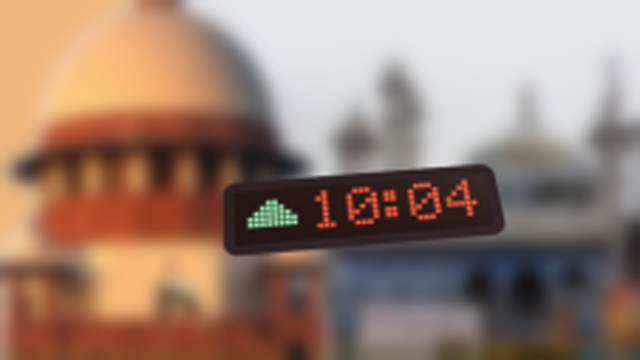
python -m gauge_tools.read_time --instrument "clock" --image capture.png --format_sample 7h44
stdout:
10h04
